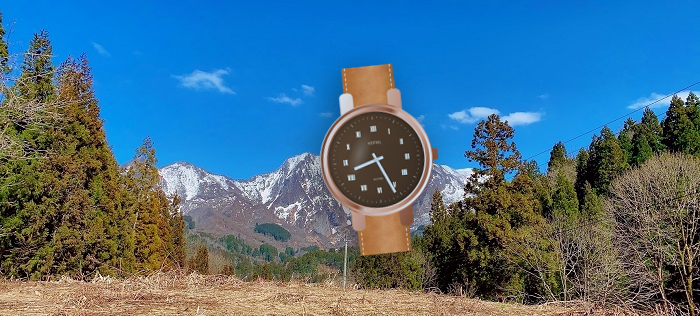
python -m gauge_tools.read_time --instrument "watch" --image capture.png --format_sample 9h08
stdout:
8h26
